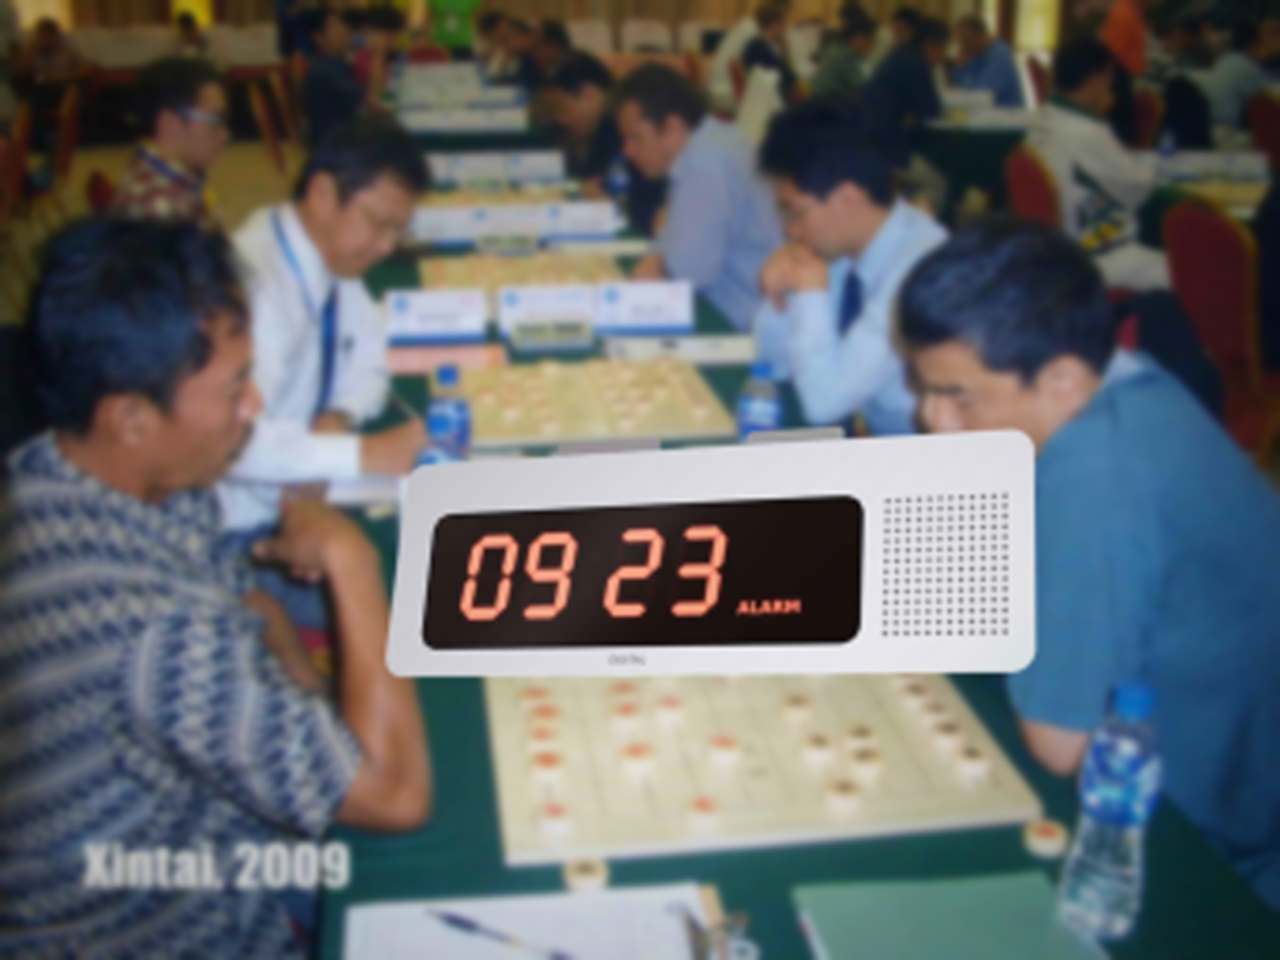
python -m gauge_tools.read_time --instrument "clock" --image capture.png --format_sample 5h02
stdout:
9h23
